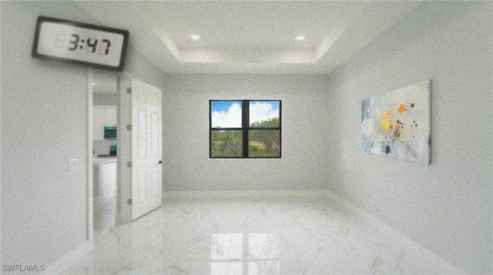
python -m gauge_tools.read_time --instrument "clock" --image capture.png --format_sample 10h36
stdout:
3h47
